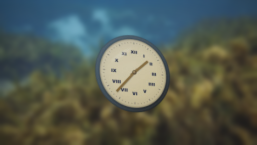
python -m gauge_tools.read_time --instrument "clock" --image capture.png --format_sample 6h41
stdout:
1h37
